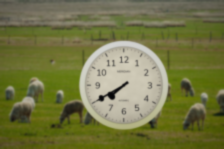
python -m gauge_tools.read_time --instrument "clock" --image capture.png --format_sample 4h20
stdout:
7h40
